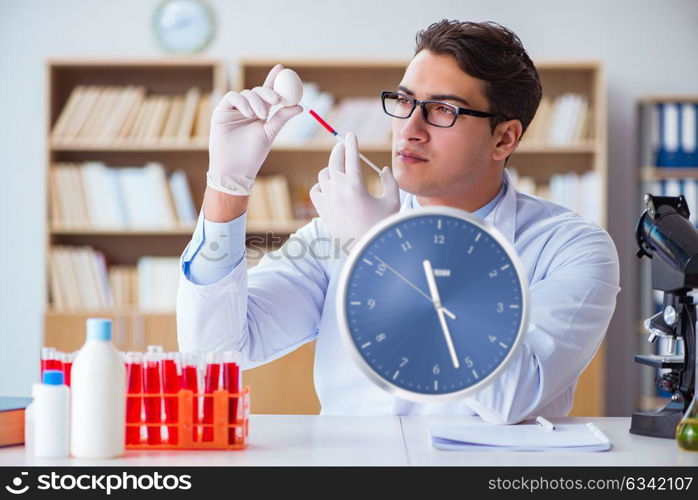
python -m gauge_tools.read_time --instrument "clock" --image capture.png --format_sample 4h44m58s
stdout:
11h26m51s
